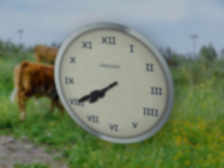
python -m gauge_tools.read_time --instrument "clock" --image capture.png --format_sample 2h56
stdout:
7h40
